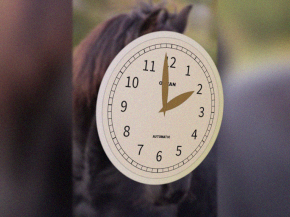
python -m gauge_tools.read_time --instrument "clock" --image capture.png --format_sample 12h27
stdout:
1h59
